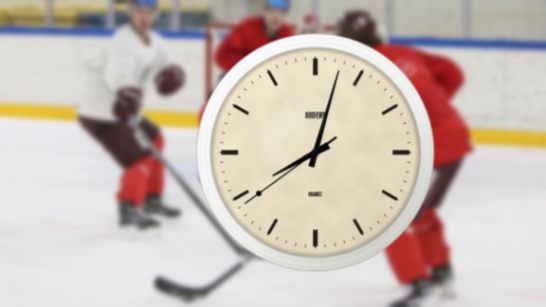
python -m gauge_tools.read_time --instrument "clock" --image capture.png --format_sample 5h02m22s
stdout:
8h02m39s
